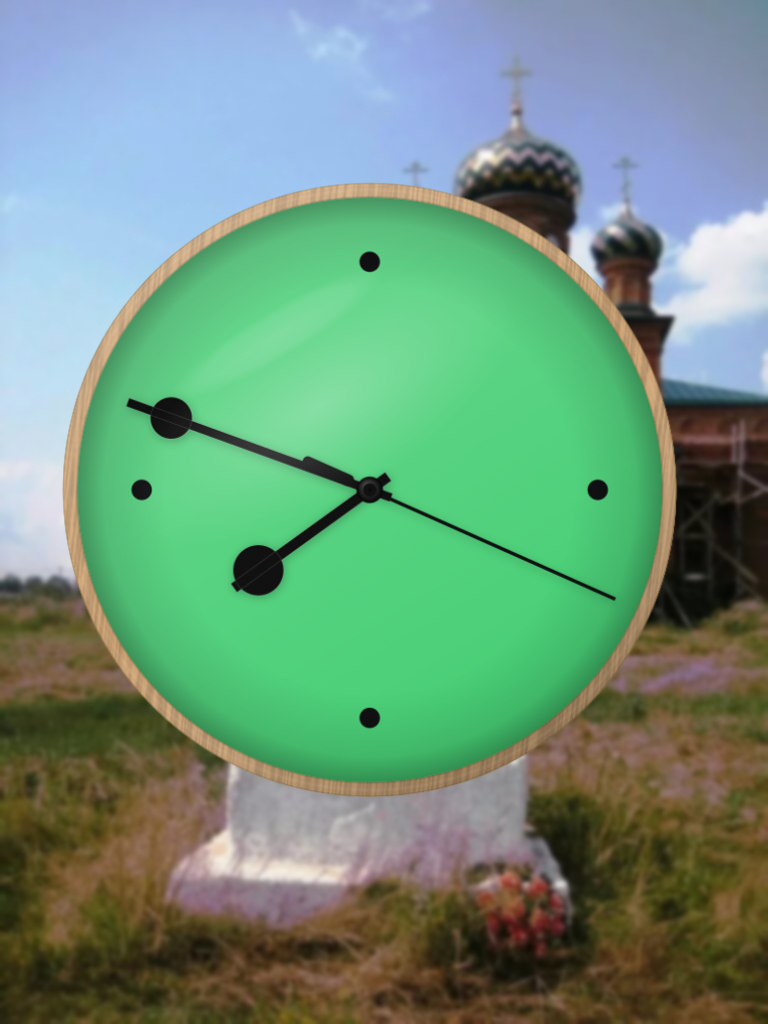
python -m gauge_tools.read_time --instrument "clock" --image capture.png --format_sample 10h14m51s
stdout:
7h48m19s
